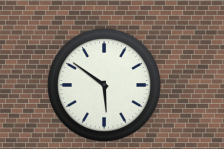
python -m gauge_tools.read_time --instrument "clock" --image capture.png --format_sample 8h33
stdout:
5h51
